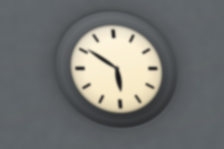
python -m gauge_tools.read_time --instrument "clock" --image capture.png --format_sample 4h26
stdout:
5h51
